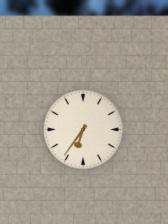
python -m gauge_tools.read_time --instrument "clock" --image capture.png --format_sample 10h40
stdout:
6h36
